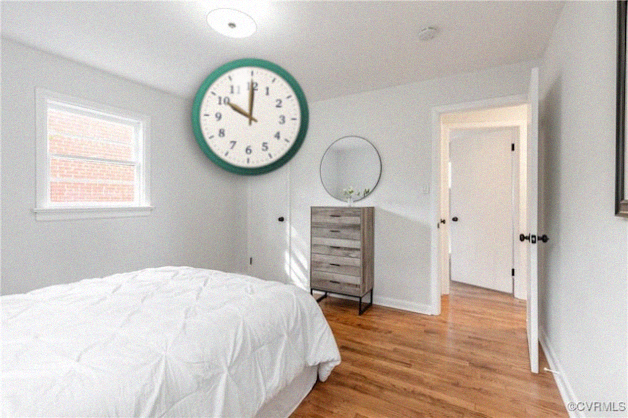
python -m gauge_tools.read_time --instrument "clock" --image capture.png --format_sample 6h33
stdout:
10h00
